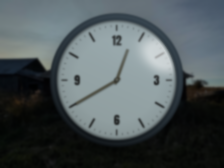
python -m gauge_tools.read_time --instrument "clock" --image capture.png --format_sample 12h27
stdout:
12h40
